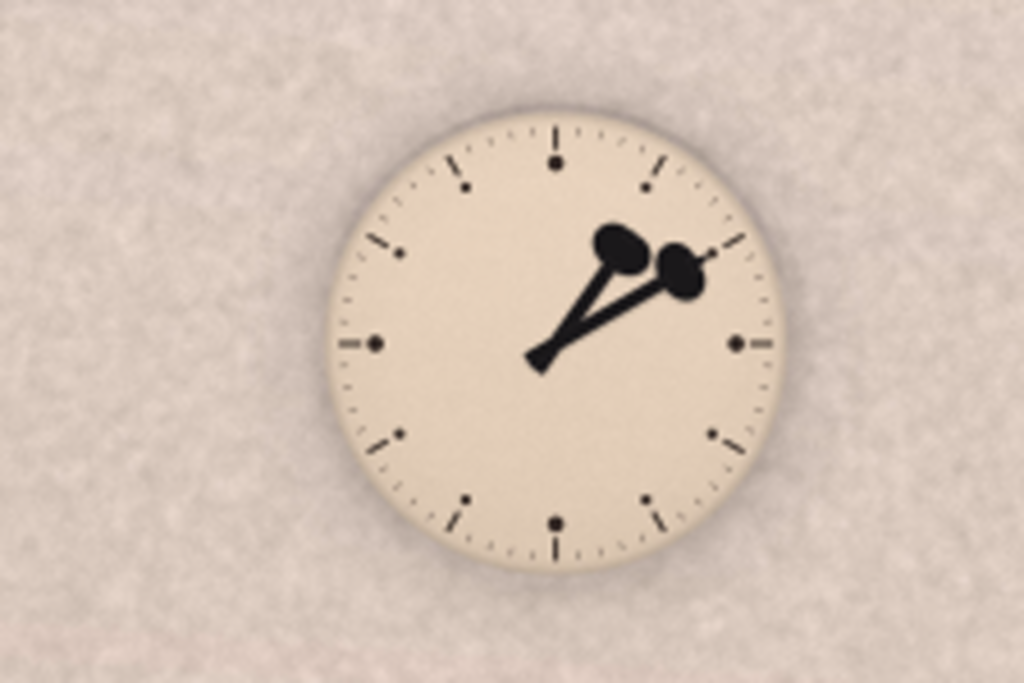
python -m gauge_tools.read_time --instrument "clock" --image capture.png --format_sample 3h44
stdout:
1h10
